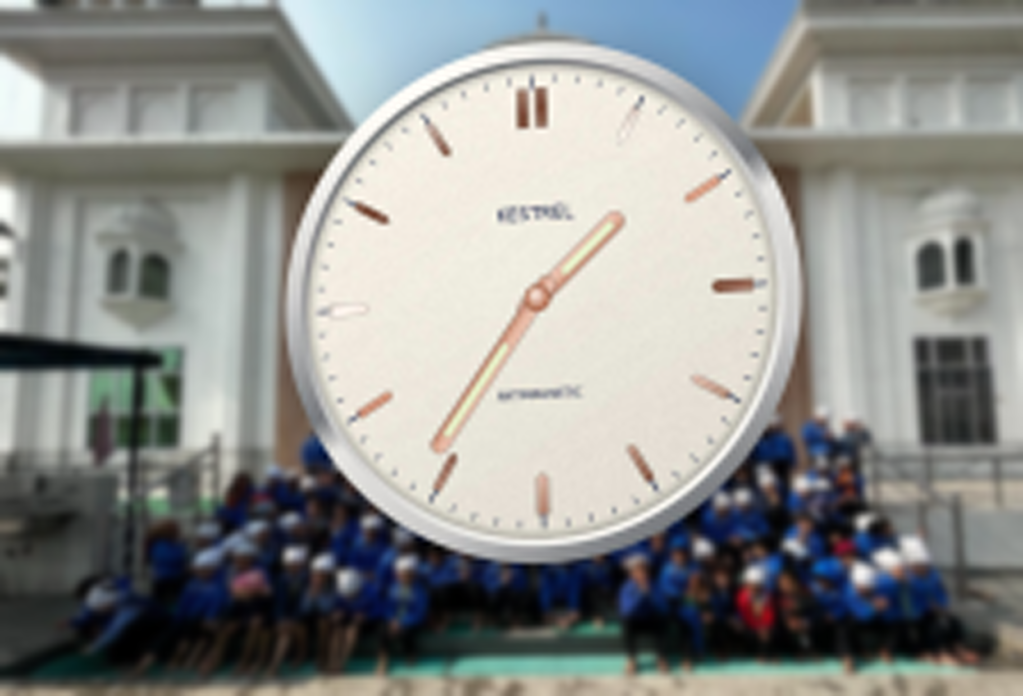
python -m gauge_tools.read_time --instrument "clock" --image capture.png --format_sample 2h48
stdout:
1h36
